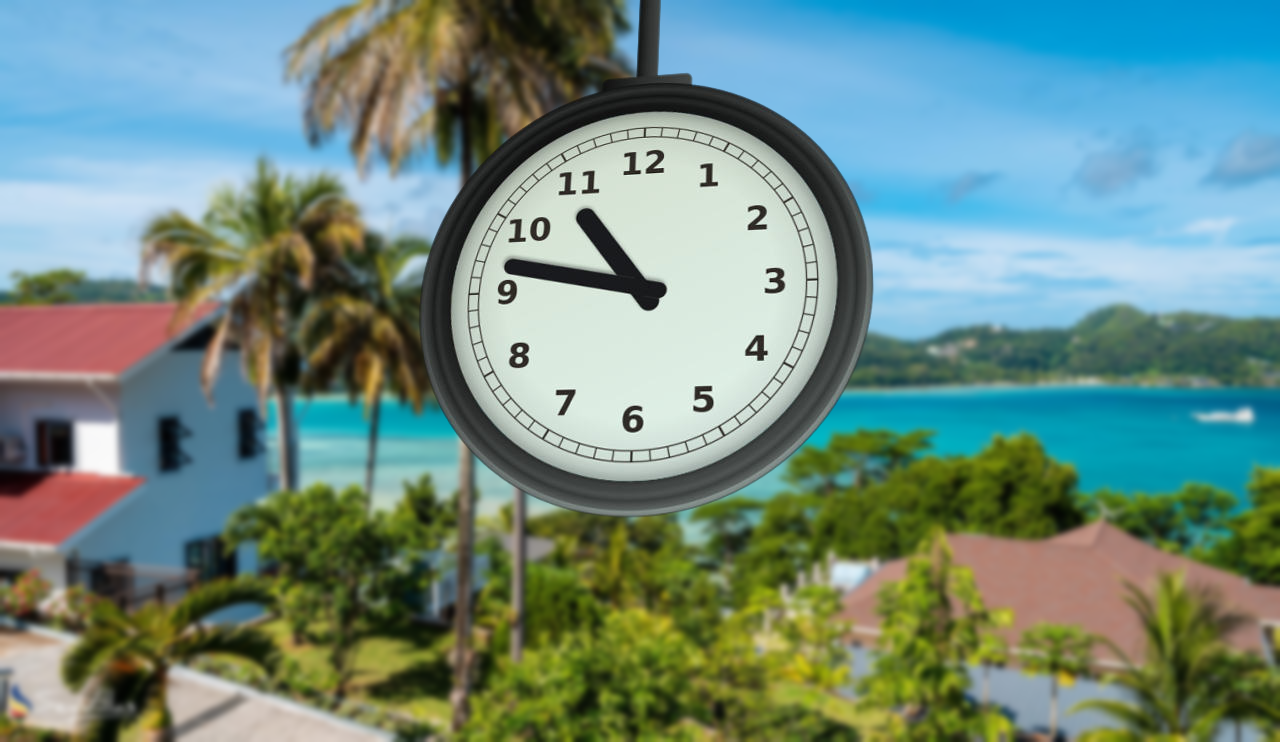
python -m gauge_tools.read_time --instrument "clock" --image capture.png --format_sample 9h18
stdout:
10h47
